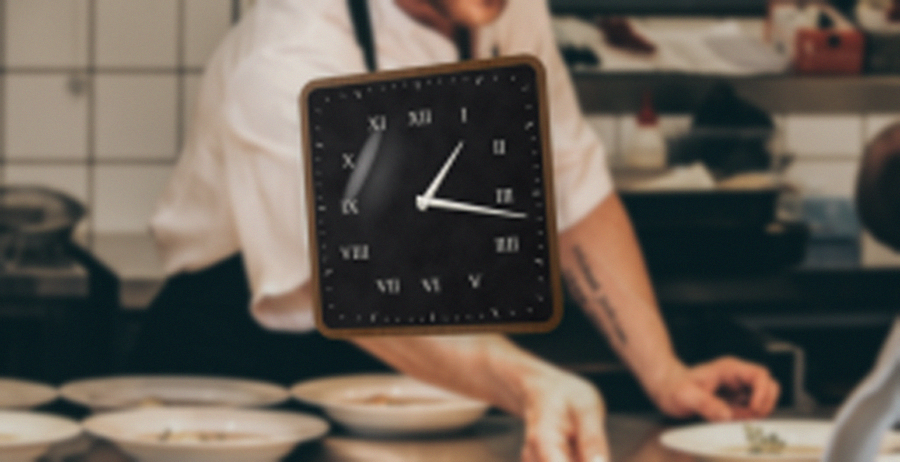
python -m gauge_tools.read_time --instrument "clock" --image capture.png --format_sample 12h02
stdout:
1h17
